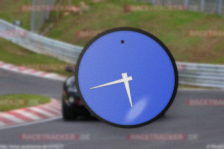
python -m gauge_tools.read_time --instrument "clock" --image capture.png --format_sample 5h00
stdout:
5h43
